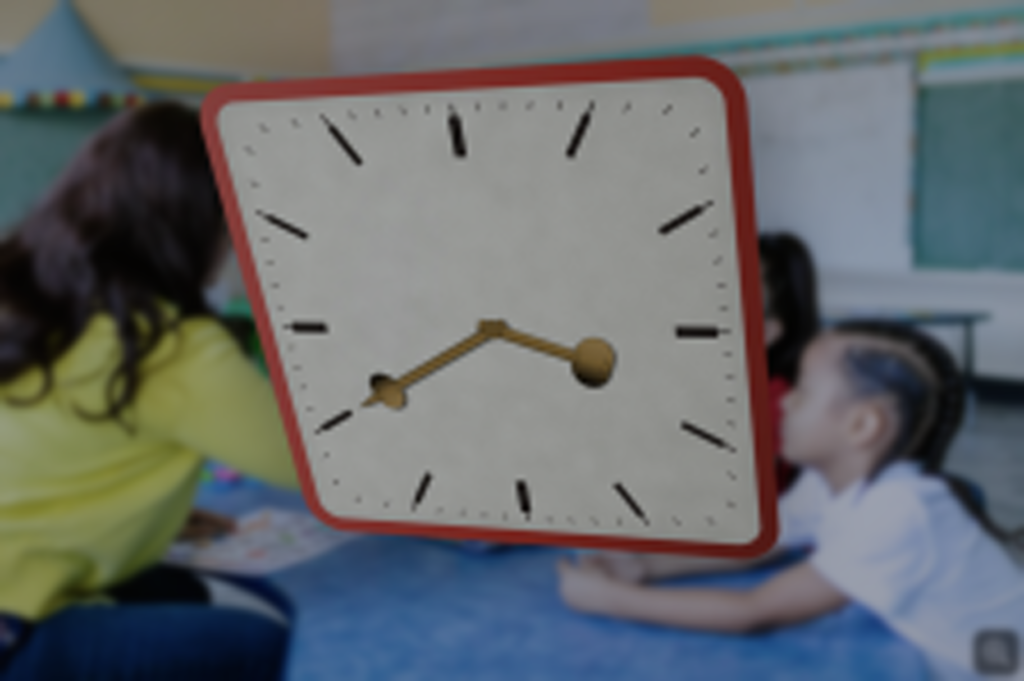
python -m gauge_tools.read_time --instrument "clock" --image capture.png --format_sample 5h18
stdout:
3h40
